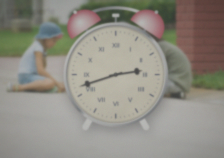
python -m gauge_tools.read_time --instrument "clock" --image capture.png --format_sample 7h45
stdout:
2h42
